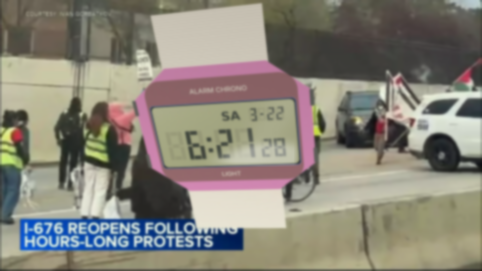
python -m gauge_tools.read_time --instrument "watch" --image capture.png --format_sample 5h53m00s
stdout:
6h21m28s
